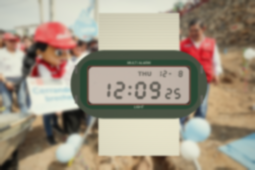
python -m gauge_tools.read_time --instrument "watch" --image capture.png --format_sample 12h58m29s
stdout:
12h09m25s
